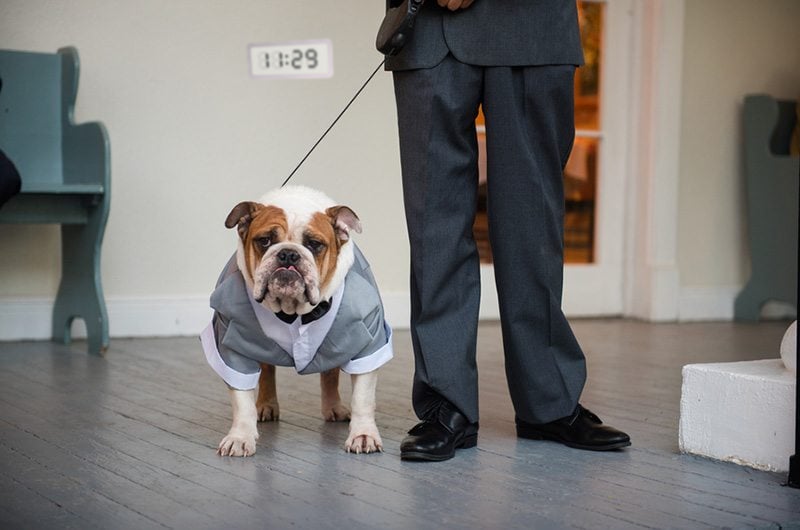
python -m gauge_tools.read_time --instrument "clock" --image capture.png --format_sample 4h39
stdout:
11h29
